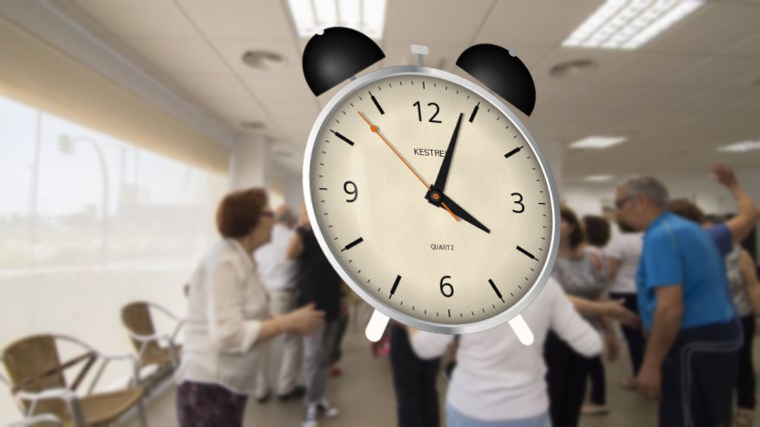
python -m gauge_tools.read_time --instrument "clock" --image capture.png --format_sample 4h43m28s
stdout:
4h03m53s
